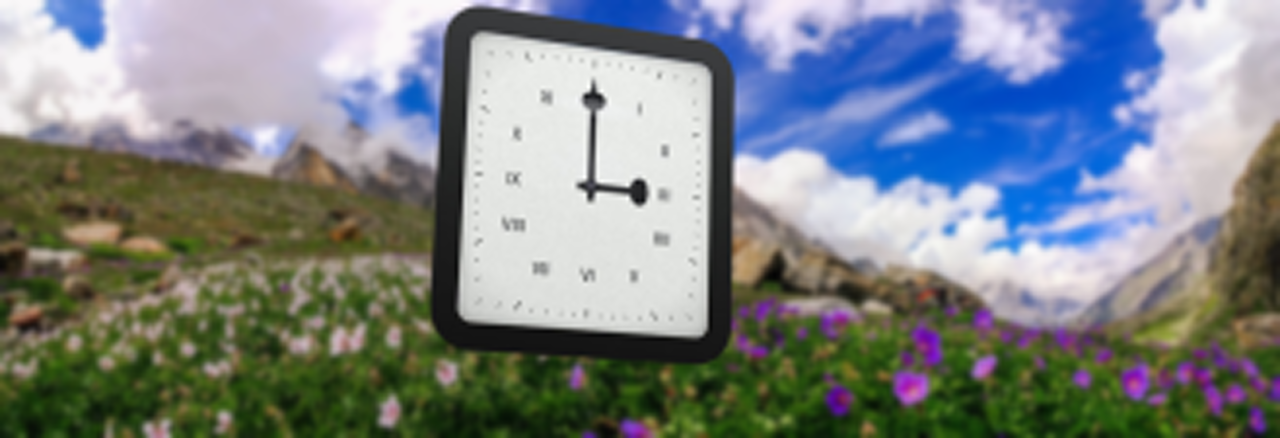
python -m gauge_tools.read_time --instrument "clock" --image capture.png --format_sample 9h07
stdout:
3h00
